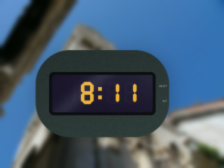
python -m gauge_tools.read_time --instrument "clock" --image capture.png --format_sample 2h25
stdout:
8h11
